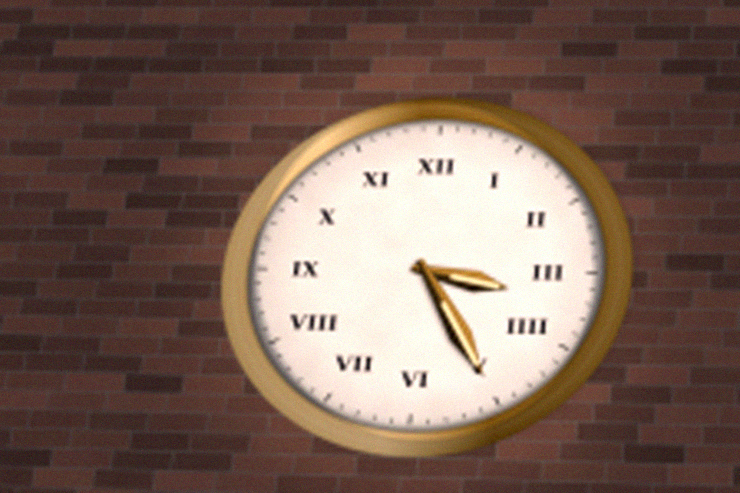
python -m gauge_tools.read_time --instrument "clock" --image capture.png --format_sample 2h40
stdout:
3h25
